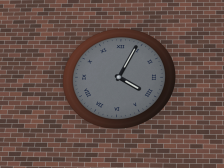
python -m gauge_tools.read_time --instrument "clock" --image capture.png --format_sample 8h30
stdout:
4h04
